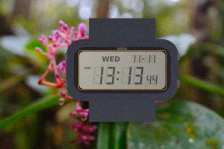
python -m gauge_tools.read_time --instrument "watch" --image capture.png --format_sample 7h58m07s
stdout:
13h13m44s
